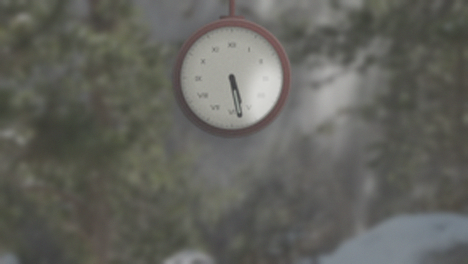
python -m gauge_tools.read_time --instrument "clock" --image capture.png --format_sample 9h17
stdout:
5h28
